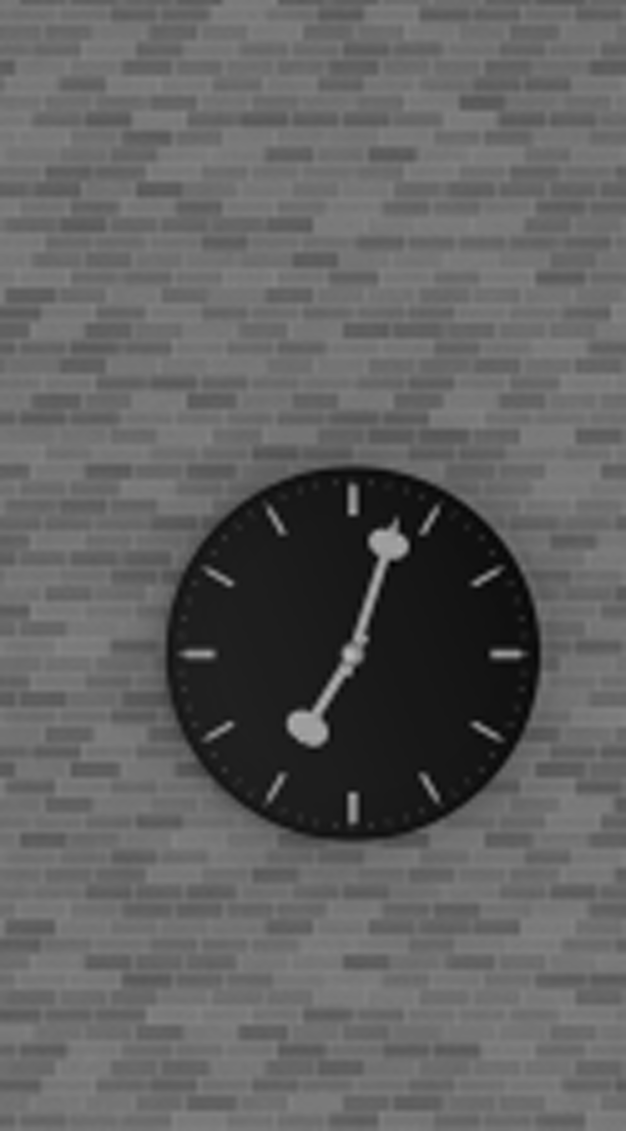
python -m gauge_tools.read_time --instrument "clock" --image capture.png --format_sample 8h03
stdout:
7h03
